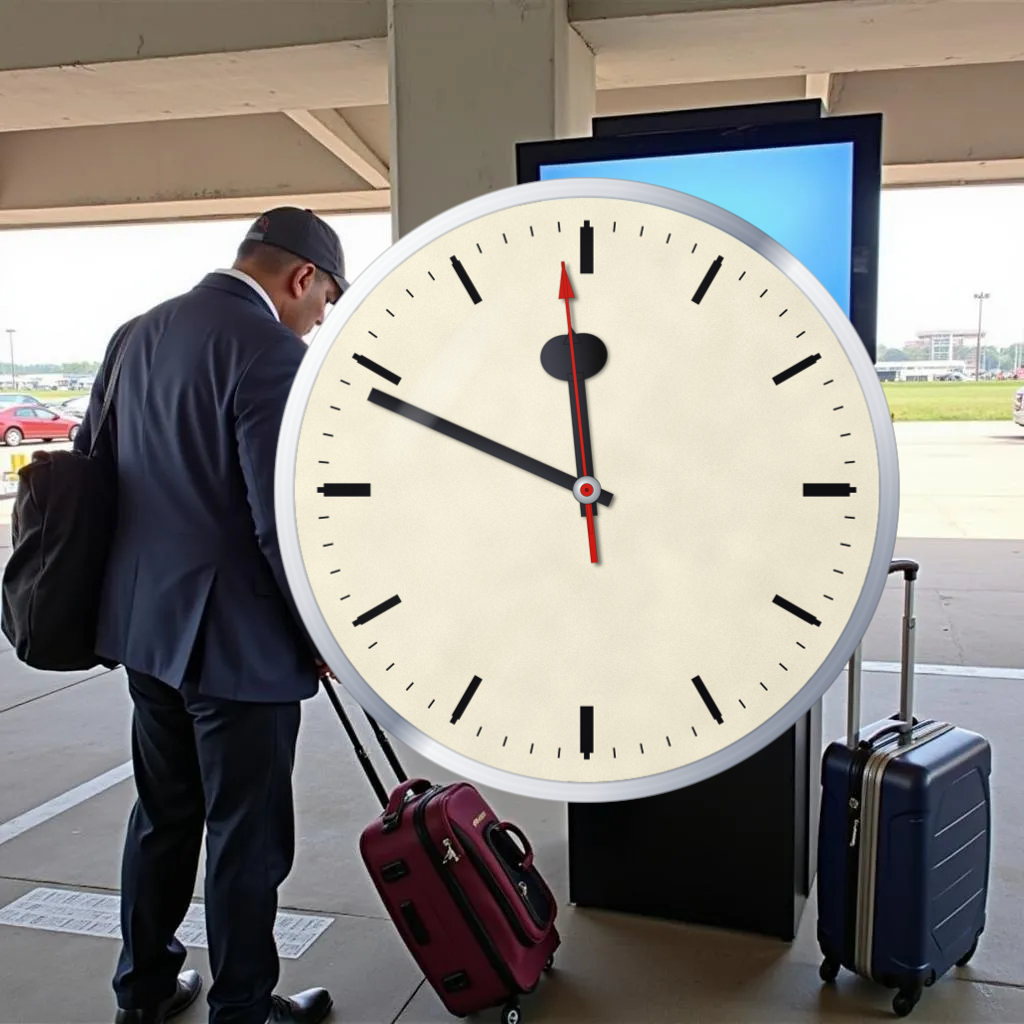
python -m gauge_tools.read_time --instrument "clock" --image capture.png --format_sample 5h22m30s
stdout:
11h48m59s
